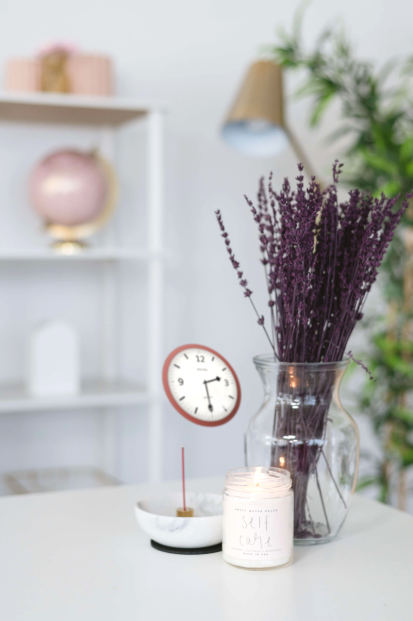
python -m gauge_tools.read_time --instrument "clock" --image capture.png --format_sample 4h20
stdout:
2h30
